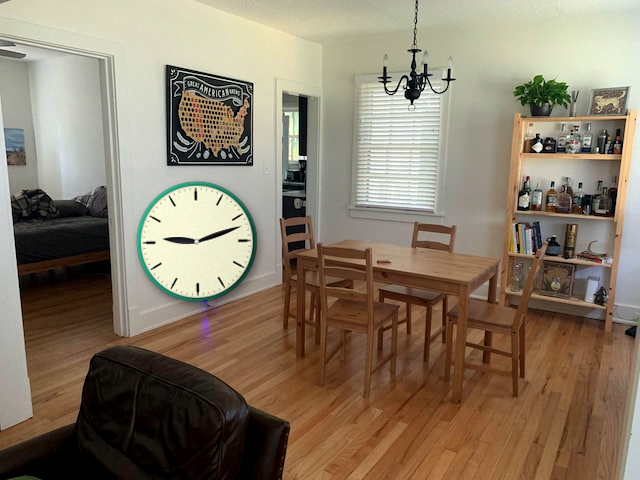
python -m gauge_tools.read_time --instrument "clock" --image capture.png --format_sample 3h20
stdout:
9h12
